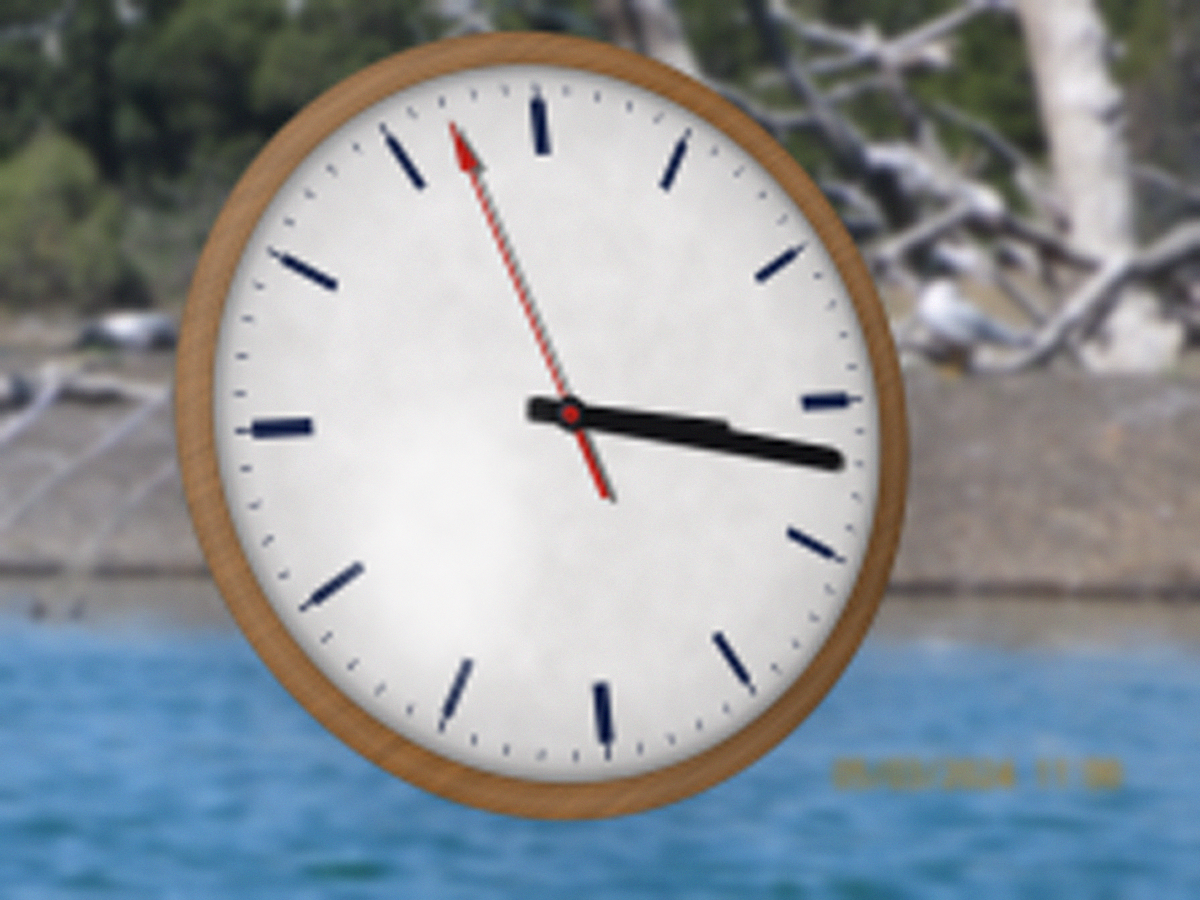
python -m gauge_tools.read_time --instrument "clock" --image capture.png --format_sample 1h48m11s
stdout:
3h16m57s
